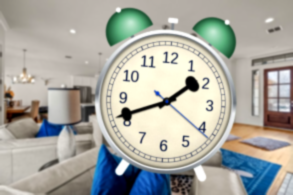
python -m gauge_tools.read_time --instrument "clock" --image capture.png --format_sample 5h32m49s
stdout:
1h41m21s
